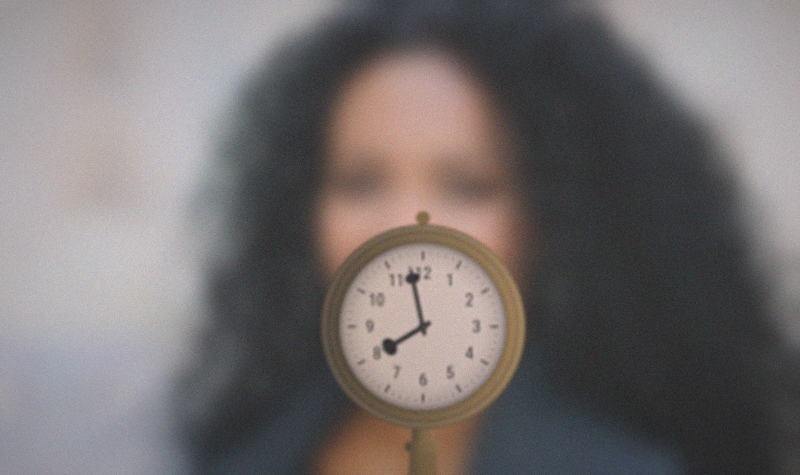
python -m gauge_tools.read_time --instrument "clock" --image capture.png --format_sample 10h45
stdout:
7h58
